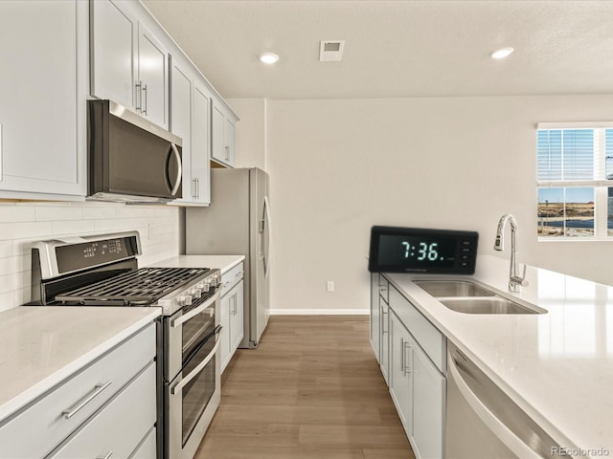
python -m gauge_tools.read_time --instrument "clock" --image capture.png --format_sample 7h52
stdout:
7h36
